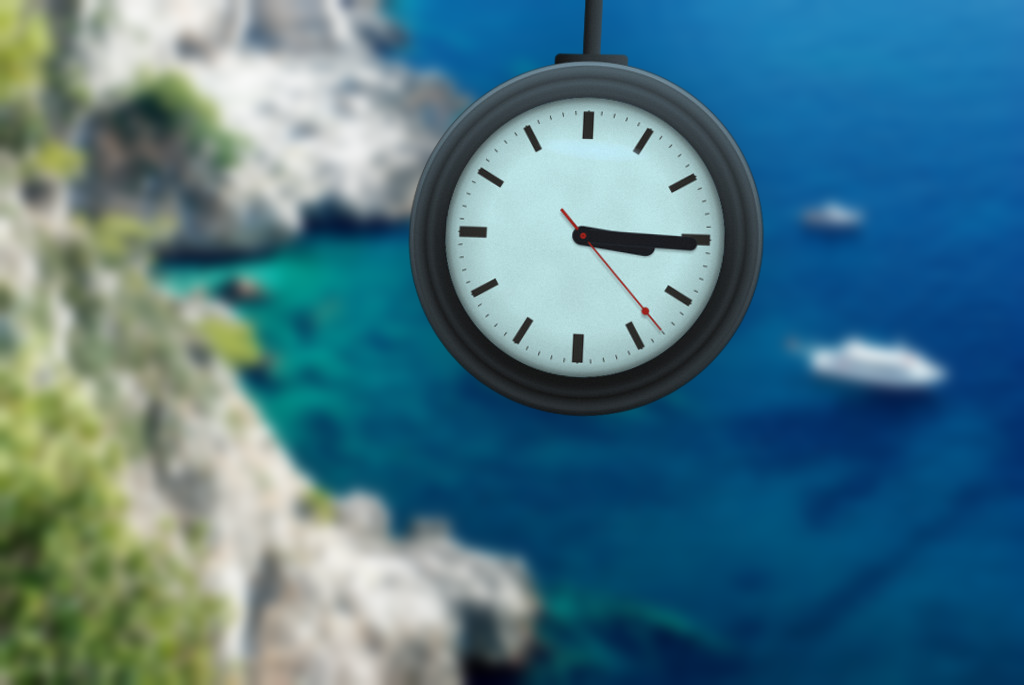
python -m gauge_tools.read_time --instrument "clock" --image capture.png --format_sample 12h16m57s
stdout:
3h15m23s
